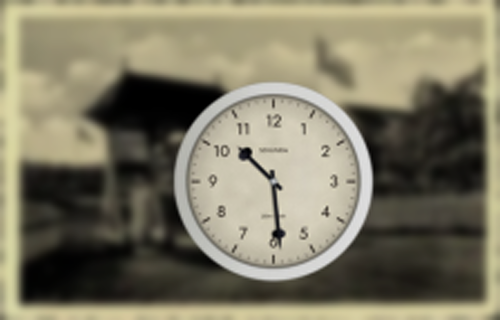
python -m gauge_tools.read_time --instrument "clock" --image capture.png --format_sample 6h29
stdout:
10h29
